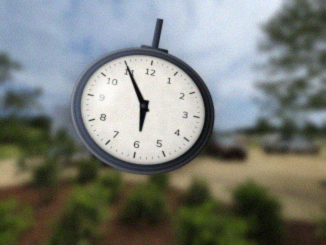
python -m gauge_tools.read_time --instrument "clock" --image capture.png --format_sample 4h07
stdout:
5h55
